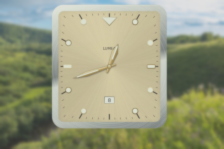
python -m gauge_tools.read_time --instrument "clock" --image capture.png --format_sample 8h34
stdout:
12h42
